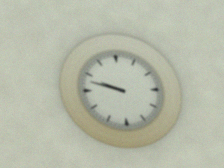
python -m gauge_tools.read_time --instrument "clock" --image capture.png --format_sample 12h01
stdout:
9h48
